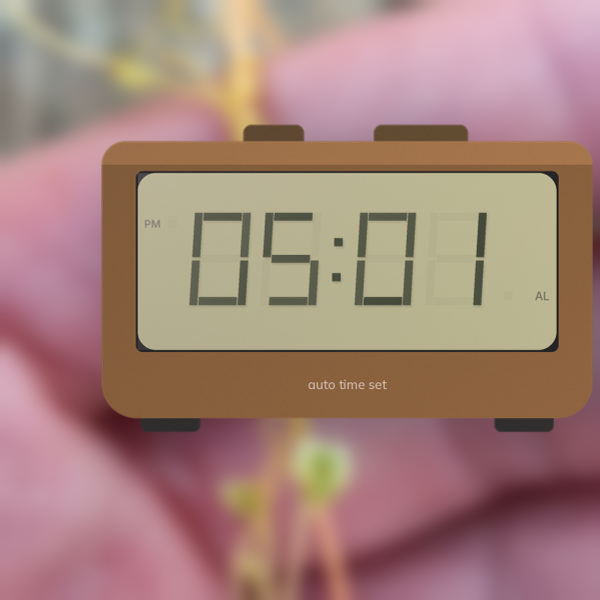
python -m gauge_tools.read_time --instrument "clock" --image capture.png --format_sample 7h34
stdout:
5h01
